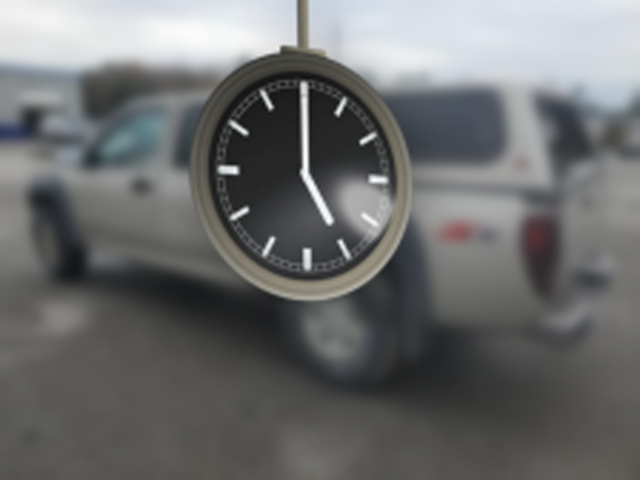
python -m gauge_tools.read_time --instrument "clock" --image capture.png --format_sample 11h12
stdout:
5h00
